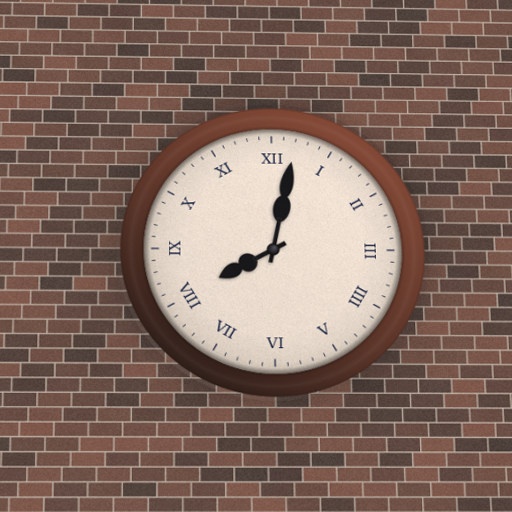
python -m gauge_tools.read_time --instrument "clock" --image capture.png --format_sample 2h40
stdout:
8h02
